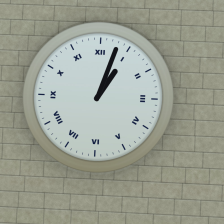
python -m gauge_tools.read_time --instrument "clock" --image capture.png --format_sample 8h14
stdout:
1h03
